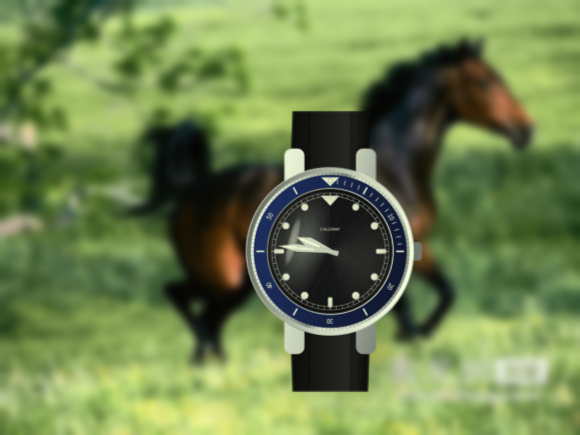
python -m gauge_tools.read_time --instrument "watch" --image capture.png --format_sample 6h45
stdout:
9h46
